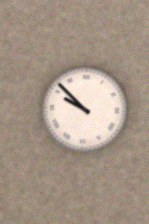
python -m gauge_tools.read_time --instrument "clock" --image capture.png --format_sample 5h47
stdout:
9h52
